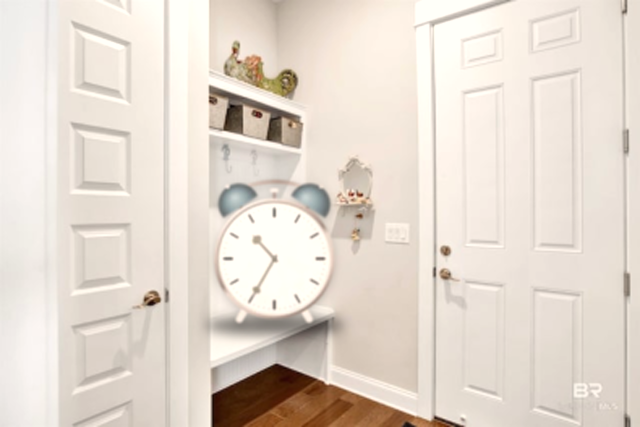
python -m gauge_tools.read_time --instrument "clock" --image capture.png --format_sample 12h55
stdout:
10h35
